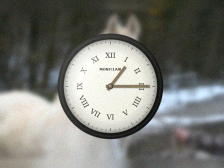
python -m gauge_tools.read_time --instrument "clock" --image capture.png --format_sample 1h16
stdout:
1h15
